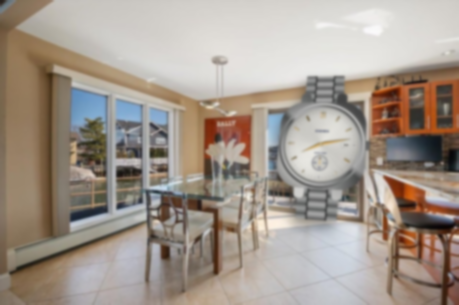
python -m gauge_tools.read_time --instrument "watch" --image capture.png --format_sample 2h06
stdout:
8h13
